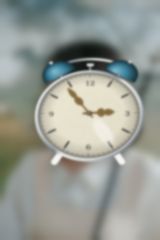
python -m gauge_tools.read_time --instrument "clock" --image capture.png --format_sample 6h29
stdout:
2h54
